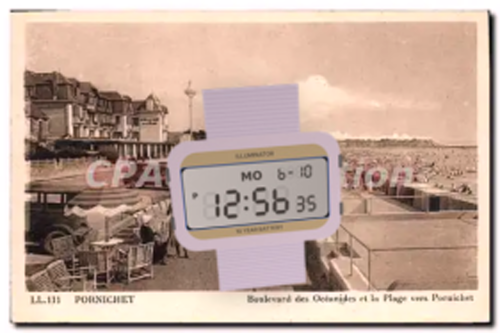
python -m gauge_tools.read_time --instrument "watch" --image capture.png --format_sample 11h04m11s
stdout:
12h56m35s
